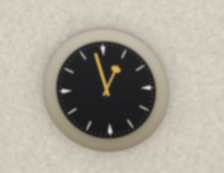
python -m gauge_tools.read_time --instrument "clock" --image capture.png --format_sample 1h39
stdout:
12h58
